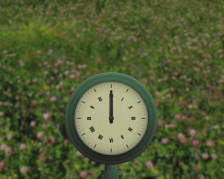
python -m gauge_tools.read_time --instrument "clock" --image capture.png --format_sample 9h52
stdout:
12h00
